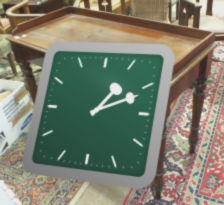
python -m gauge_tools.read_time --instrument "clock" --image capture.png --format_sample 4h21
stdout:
1h11
